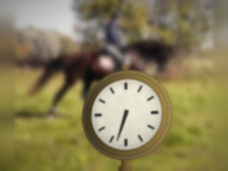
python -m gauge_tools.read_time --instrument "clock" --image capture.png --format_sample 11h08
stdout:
6h33
